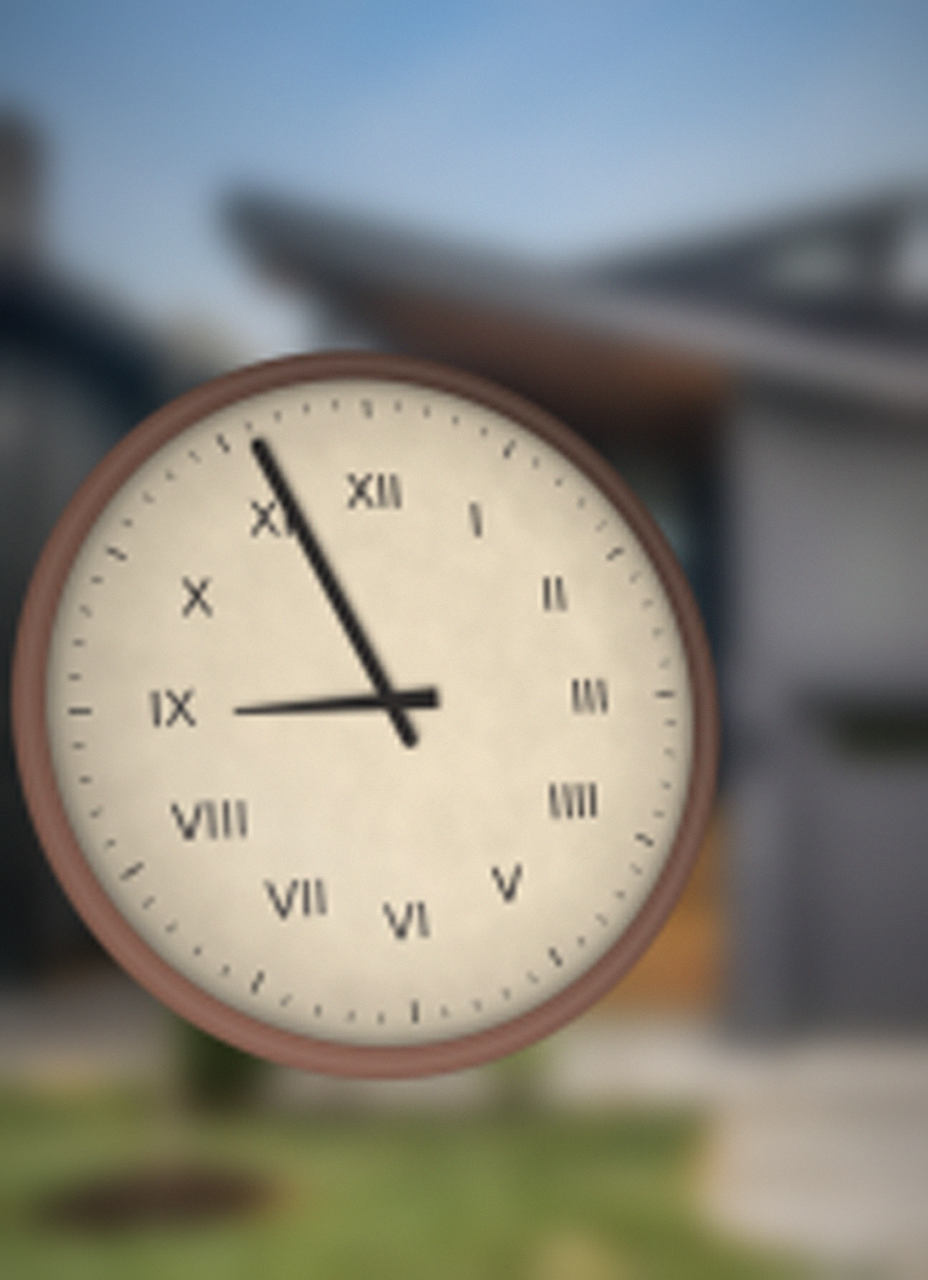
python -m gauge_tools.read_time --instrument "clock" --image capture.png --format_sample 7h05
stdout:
8h56
